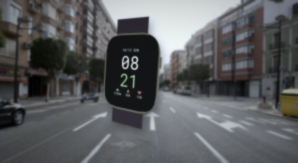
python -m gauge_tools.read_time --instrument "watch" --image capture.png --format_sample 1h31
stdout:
8h21
